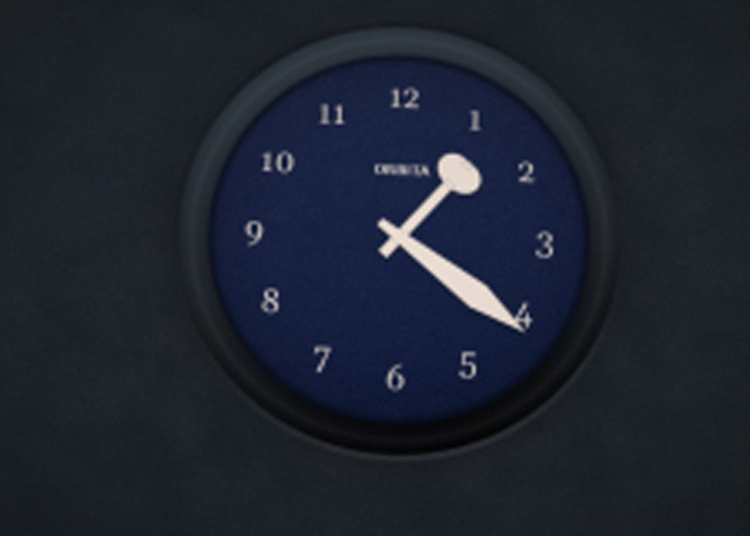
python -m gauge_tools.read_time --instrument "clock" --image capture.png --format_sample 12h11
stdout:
1h21
